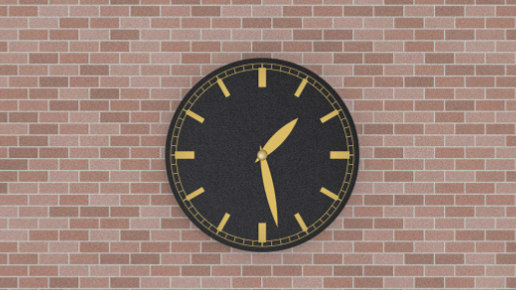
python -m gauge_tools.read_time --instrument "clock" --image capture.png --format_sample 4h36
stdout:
1h28
